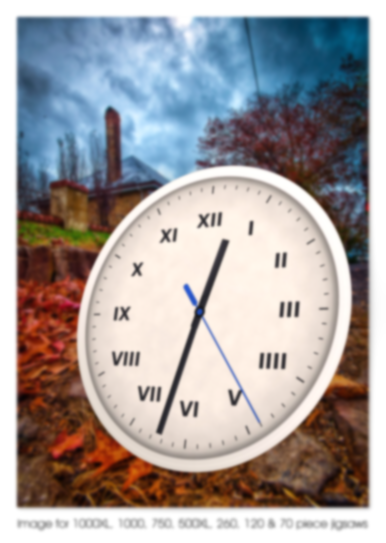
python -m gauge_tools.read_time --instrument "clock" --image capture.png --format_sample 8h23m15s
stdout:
12h32m24s
